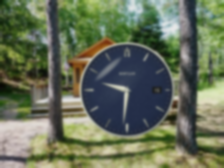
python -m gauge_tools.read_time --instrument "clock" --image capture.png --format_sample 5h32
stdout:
9h31
